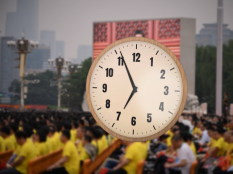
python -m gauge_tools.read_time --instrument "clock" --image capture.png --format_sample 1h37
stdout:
6h56
